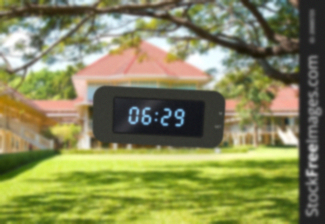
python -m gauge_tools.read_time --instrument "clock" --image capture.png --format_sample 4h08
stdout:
6h29
